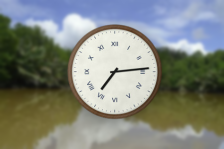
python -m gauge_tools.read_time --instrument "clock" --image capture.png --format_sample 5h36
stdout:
7h14
